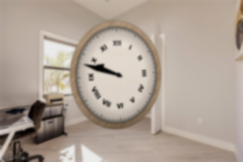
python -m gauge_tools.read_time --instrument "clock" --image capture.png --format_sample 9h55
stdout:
9h48
